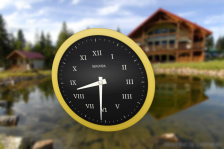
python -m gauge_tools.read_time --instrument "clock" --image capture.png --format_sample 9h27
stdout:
8h31
